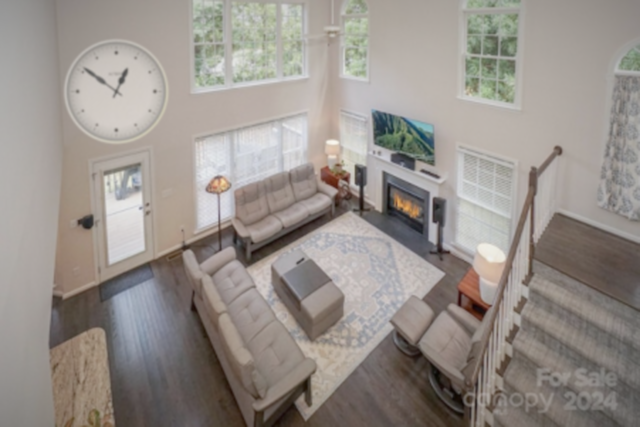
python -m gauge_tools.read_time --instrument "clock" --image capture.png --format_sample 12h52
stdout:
12h51
